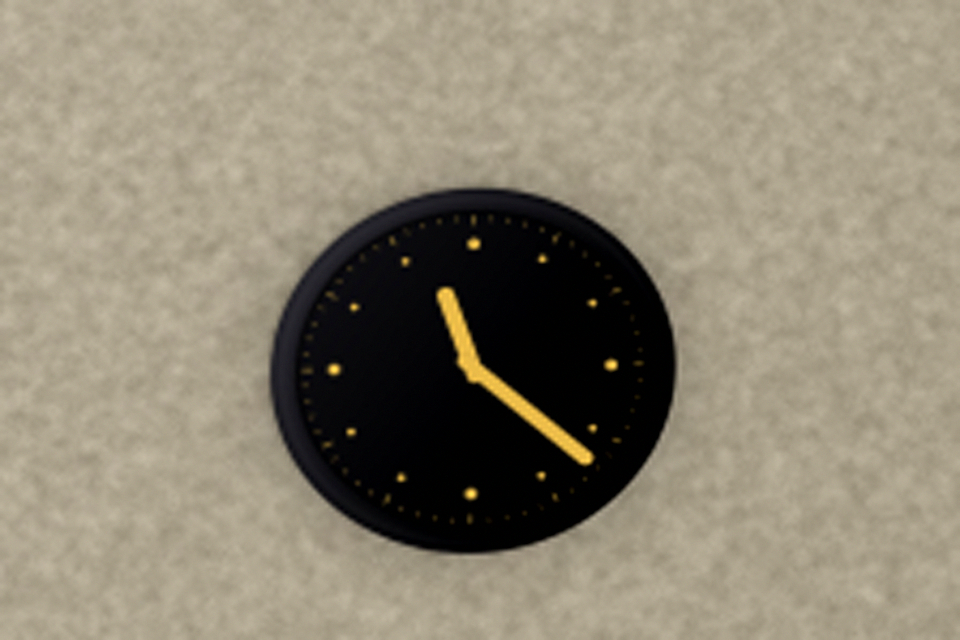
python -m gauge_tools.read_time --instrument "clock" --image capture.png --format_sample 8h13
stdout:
11h22
